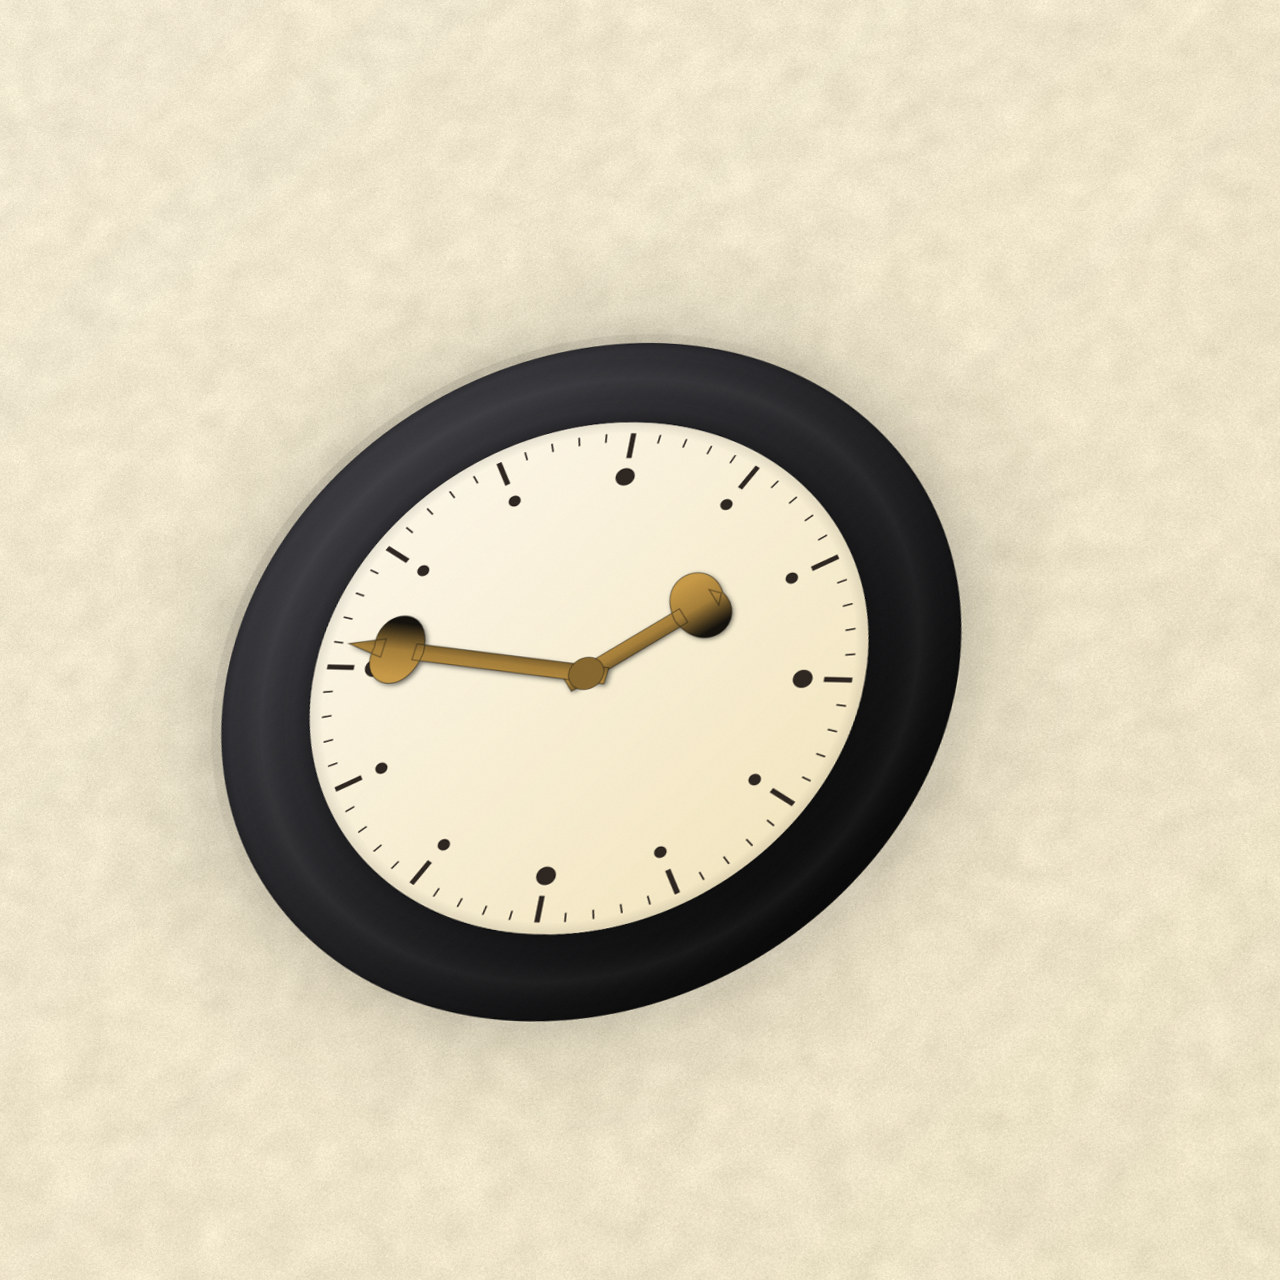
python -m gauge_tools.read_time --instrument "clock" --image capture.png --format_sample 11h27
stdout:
1h46
